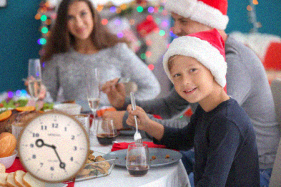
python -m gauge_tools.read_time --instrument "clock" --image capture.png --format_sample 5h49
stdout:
9h25
